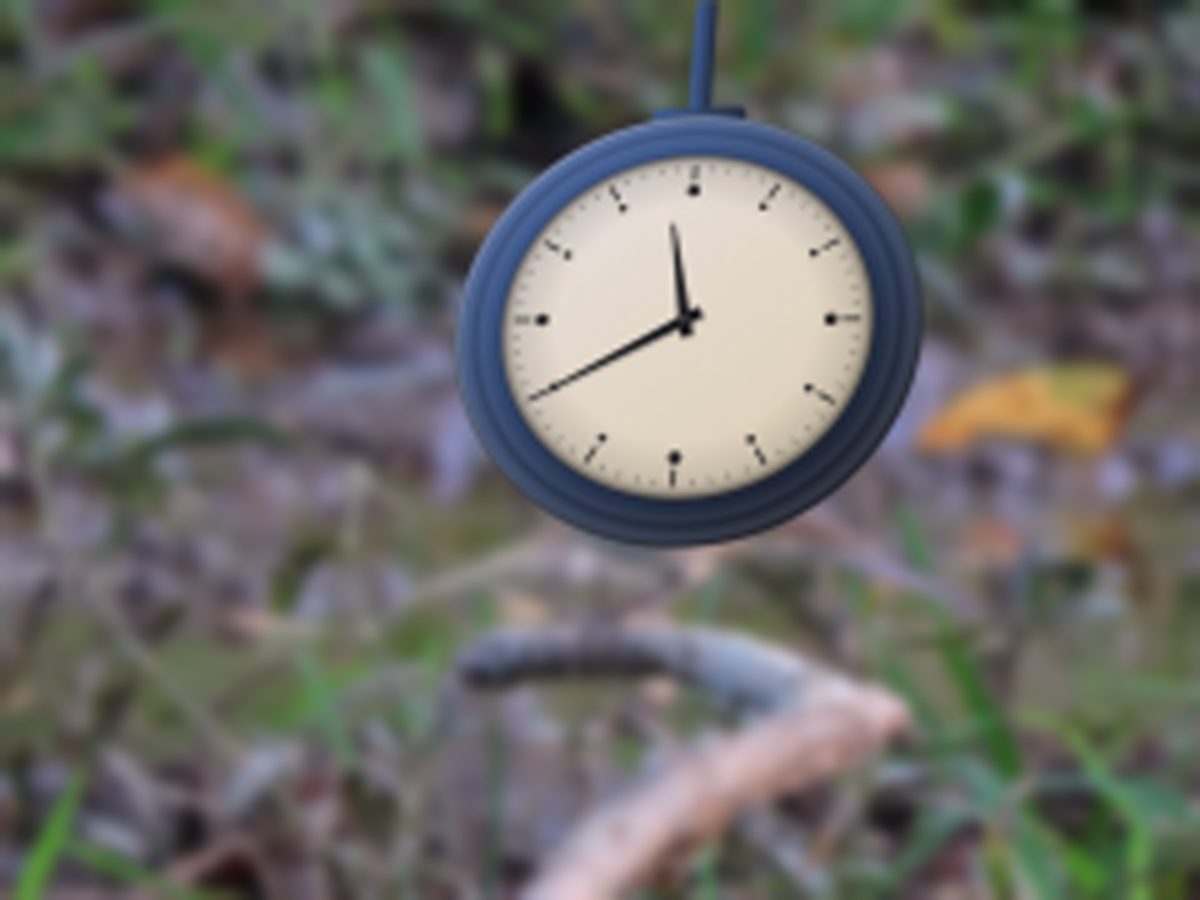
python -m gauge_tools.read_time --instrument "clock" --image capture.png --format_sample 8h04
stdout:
11h40
